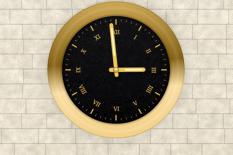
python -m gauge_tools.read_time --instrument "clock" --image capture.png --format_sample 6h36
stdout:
2h59
